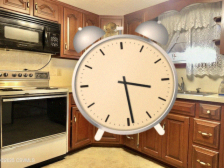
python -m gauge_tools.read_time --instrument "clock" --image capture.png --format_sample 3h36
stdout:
3h29
